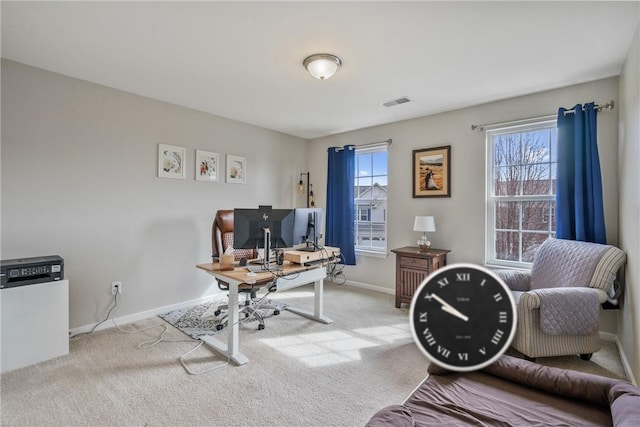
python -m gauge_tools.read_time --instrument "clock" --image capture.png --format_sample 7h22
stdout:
9h51
